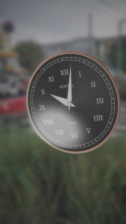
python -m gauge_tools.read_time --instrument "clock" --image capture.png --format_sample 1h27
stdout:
10h02
